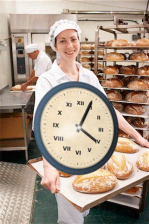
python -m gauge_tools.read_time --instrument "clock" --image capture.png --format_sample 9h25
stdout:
4h04
